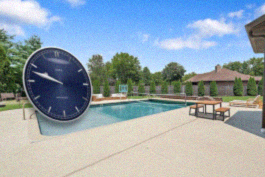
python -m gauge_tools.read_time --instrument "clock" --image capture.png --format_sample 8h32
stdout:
9h48
